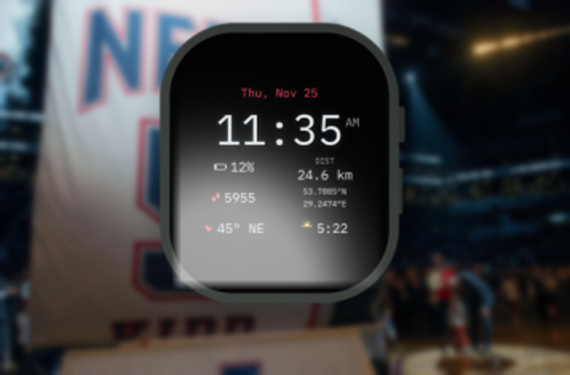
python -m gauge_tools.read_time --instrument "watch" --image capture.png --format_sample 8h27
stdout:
11h35
